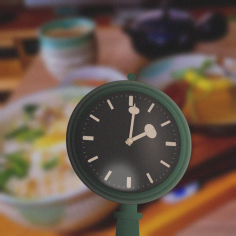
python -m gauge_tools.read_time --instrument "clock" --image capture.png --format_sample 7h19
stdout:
2h01
